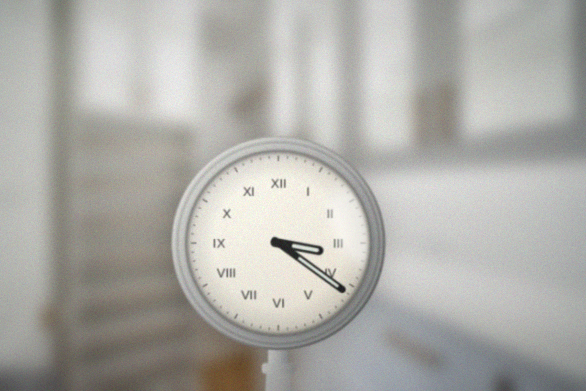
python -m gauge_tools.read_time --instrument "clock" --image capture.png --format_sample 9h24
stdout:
3h21
